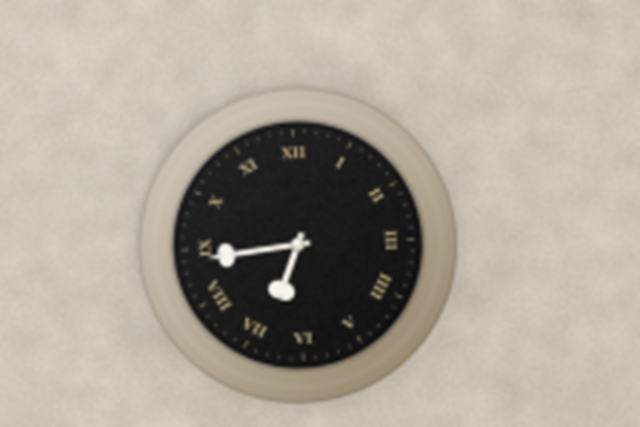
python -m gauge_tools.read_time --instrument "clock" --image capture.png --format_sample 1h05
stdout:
6h44
